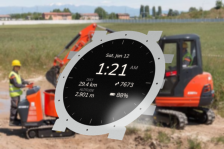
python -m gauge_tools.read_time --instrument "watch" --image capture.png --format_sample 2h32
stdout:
1h21
